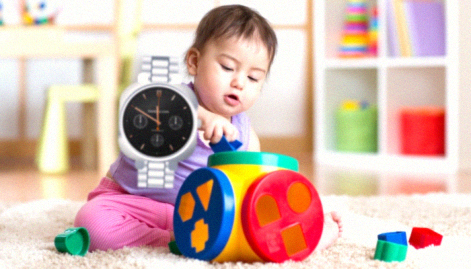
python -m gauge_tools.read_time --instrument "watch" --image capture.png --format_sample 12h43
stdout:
11h50
